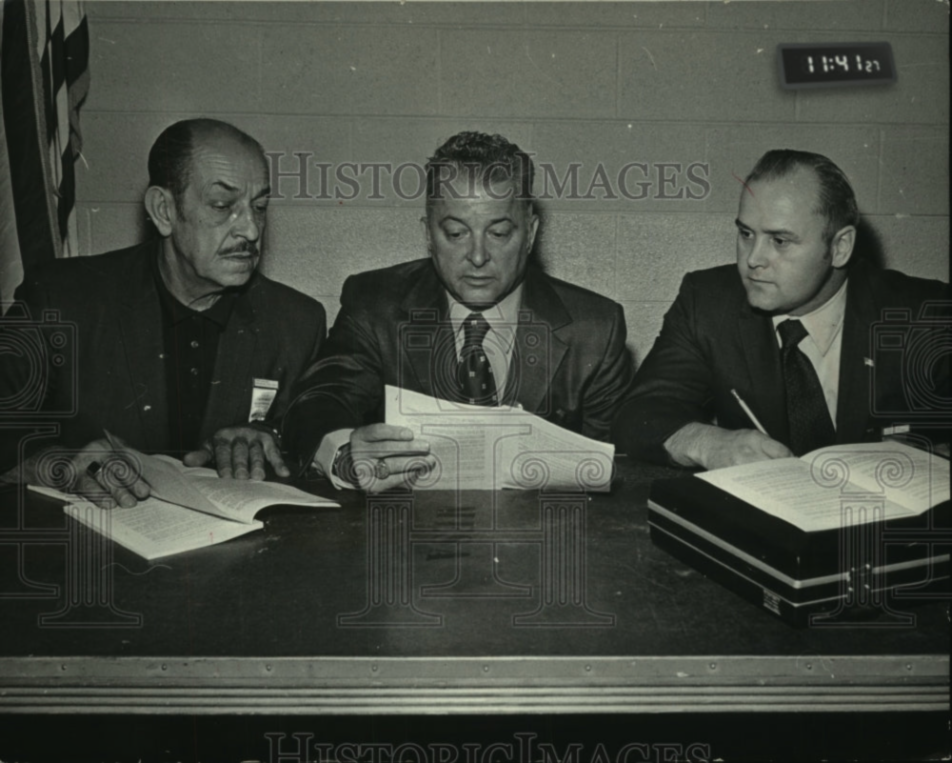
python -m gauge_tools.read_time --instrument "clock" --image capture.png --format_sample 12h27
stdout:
11h41
